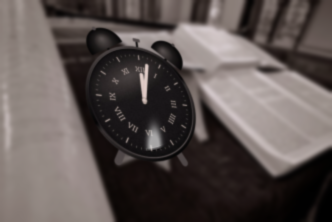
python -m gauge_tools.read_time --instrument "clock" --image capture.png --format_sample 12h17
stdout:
12h02
